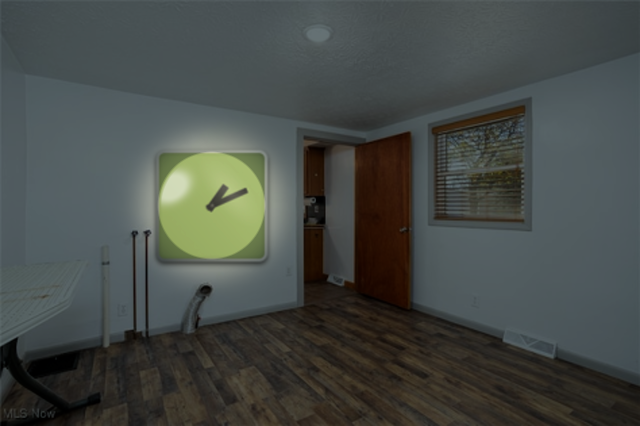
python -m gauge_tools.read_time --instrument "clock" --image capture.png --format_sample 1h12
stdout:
1h11
